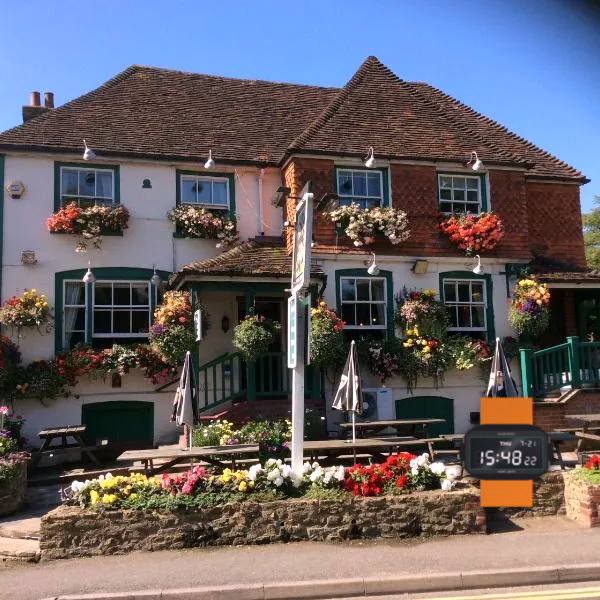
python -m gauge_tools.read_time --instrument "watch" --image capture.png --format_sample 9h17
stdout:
15h48
